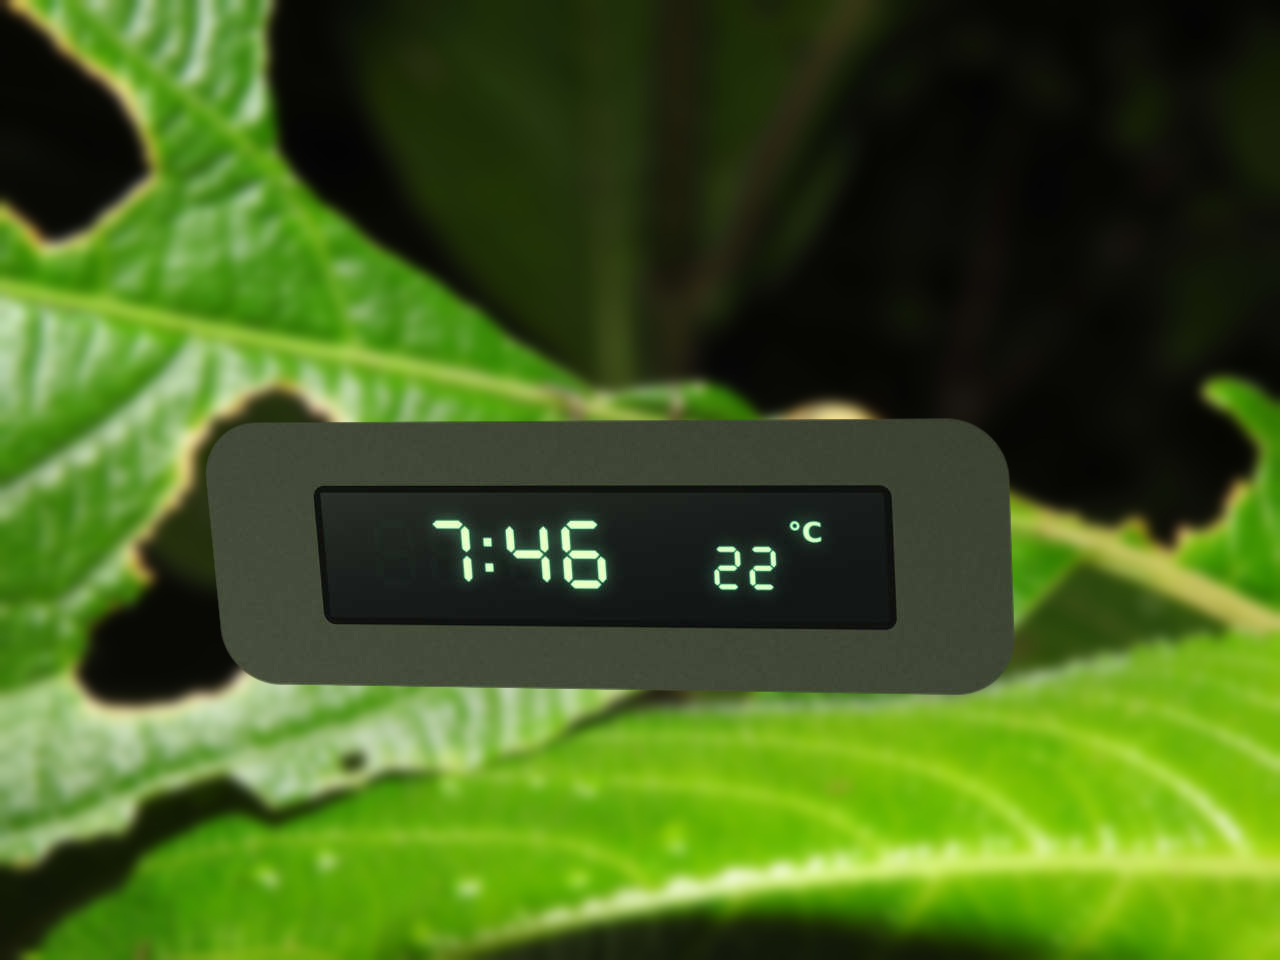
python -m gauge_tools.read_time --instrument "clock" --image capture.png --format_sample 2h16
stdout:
7h46
